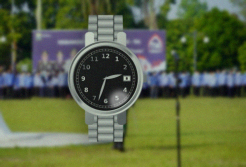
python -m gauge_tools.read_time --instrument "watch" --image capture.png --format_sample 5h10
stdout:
2h33
